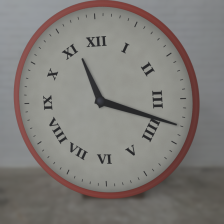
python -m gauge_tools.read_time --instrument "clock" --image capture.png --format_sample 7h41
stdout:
11h18
